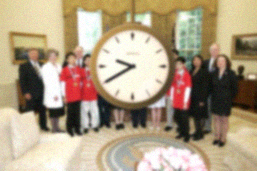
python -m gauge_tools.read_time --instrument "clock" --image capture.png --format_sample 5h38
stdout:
9h40
